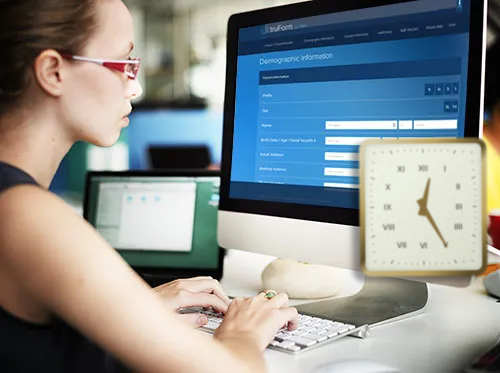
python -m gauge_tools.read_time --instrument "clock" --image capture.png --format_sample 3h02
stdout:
12h25
